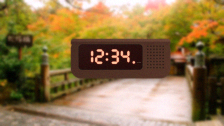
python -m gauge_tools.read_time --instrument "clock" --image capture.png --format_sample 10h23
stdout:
12h34
